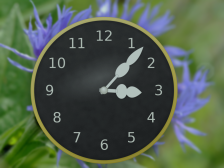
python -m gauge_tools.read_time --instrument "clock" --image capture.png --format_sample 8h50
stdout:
3h07
